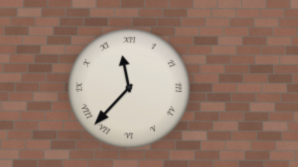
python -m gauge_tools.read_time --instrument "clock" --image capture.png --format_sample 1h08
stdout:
11h37
